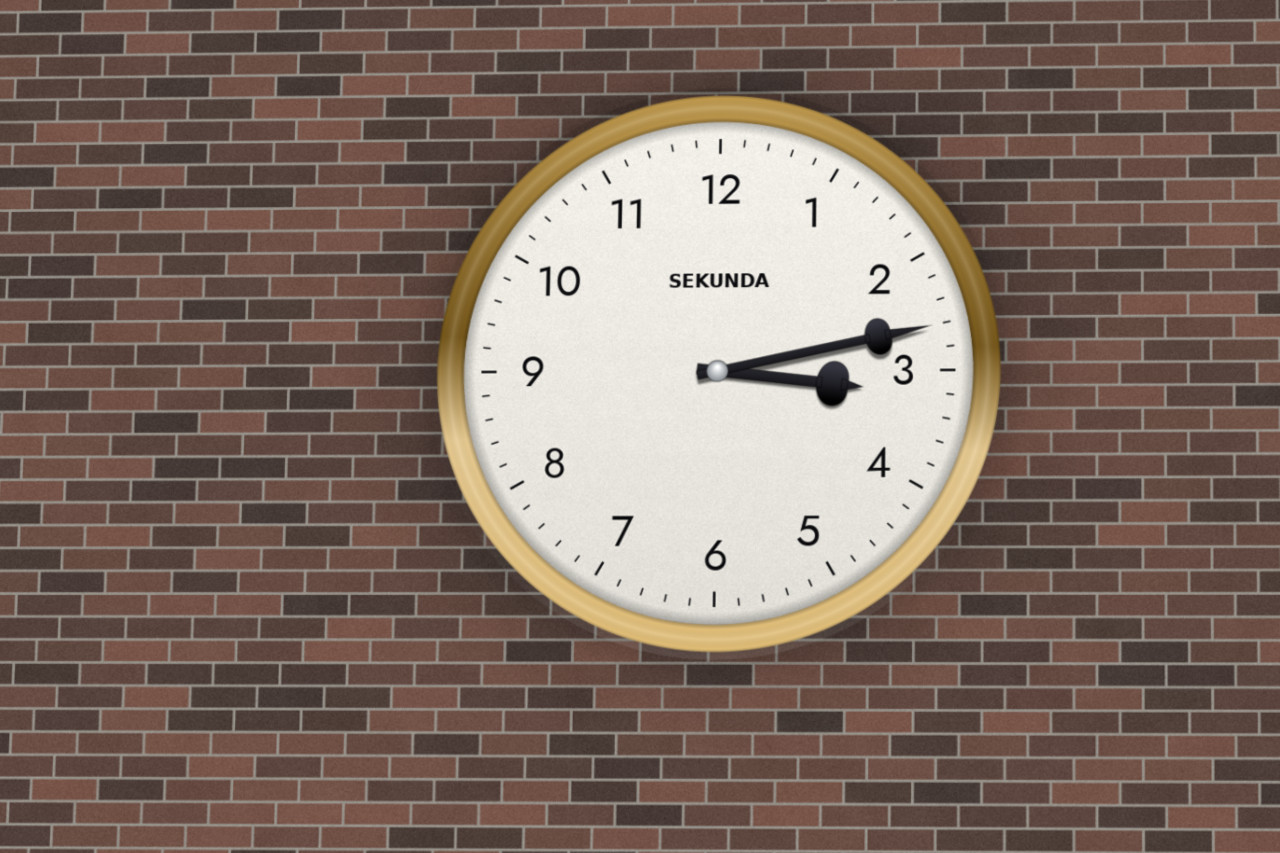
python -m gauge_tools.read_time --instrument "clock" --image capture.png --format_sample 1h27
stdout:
3h13
